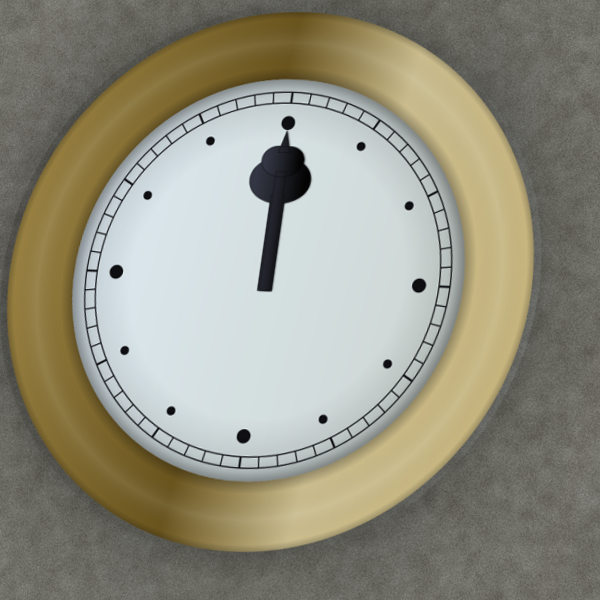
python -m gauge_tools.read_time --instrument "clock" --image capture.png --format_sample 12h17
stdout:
12h00
